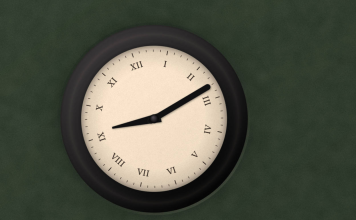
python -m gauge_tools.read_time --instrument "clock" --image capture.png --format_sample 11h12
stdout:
9h13
